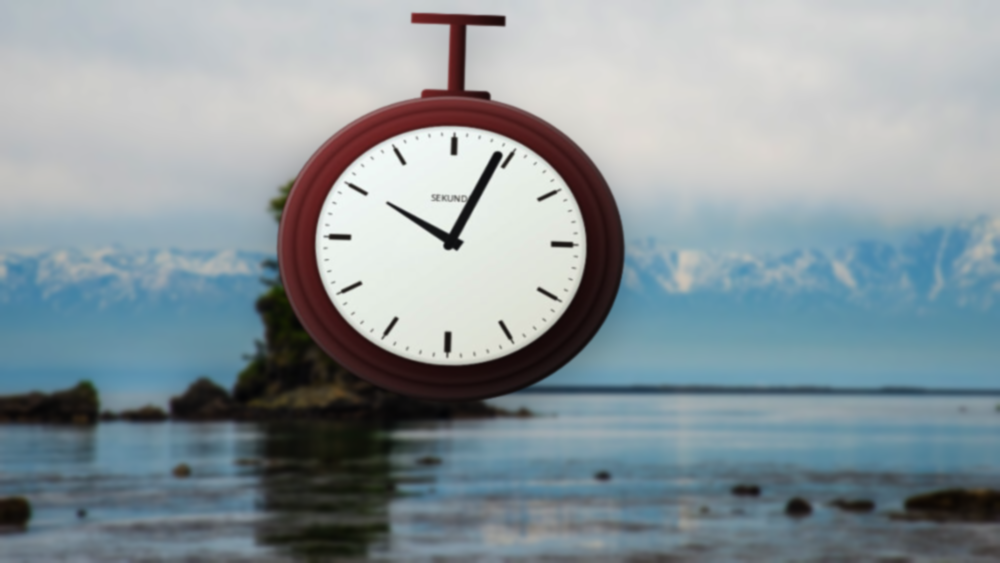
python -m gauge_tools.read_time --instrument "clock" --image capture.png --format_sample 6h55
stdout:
10h04
